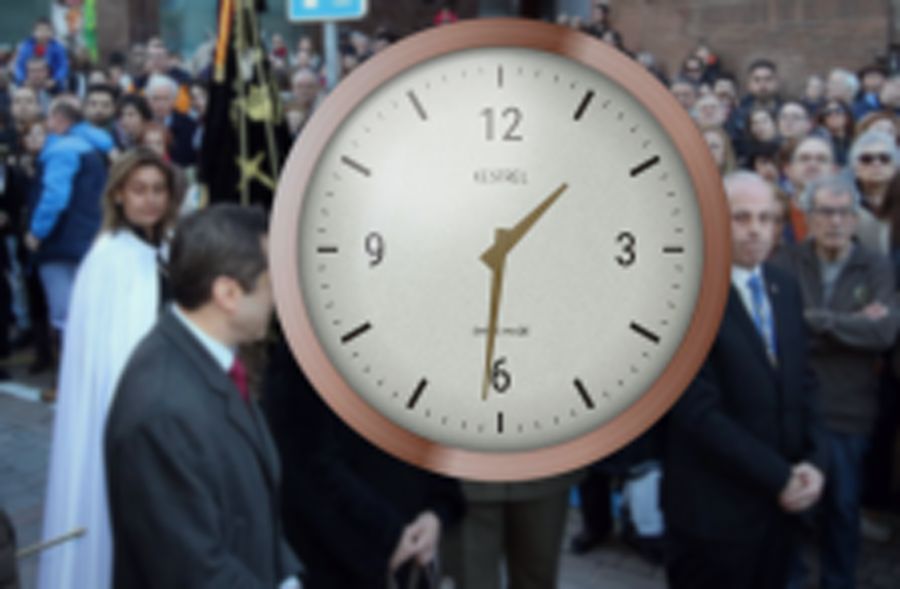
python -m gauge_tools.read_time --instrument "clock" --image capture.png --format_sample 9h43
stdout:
1h31
